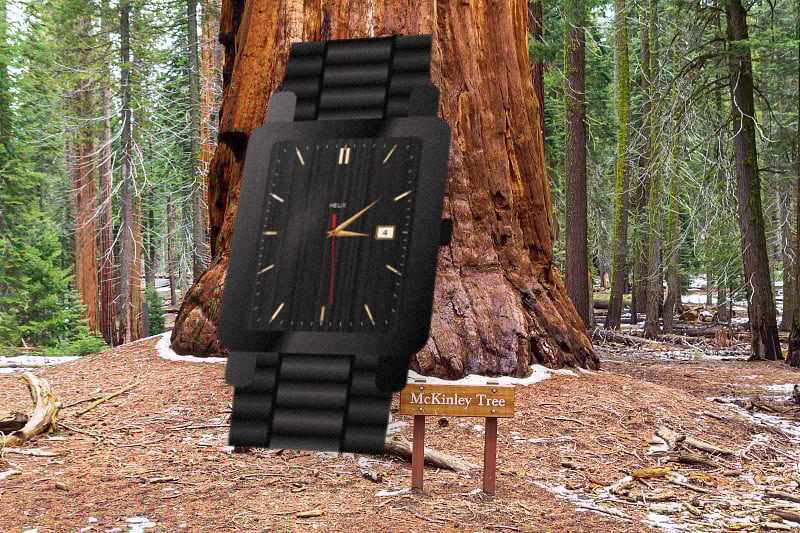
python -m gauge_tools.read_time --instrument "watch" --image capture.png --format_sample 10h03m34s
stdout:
3h08m29s
